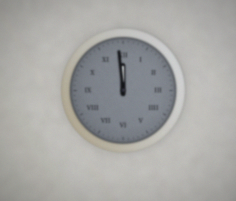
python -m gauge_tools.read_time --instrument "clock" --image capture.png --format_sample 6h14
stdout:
11h59
